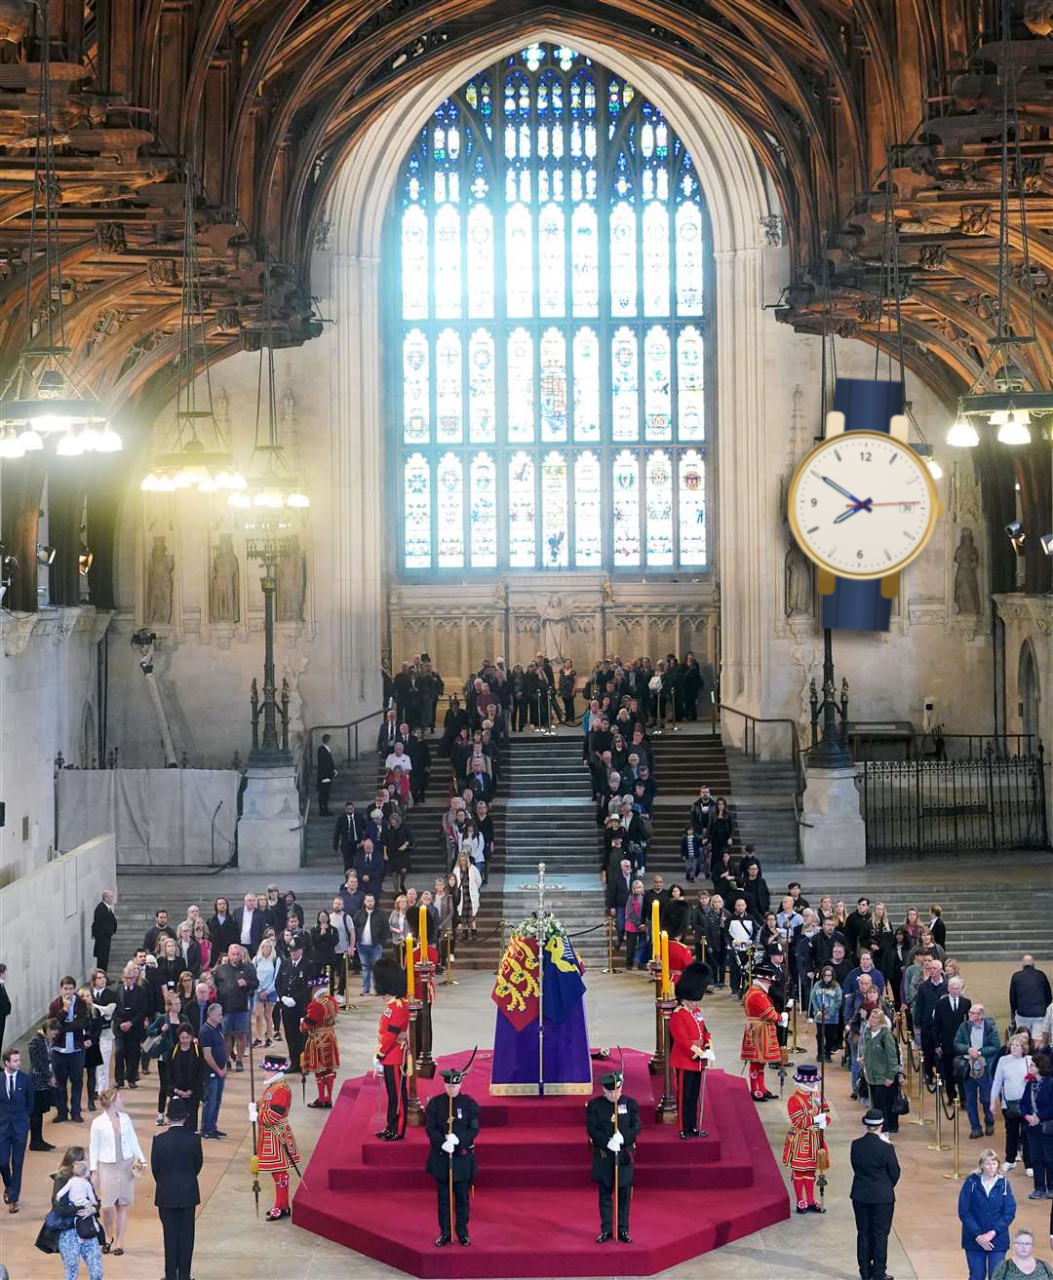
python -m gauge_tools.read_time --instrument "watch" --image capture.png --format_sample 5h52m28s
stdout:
7h50m14s
